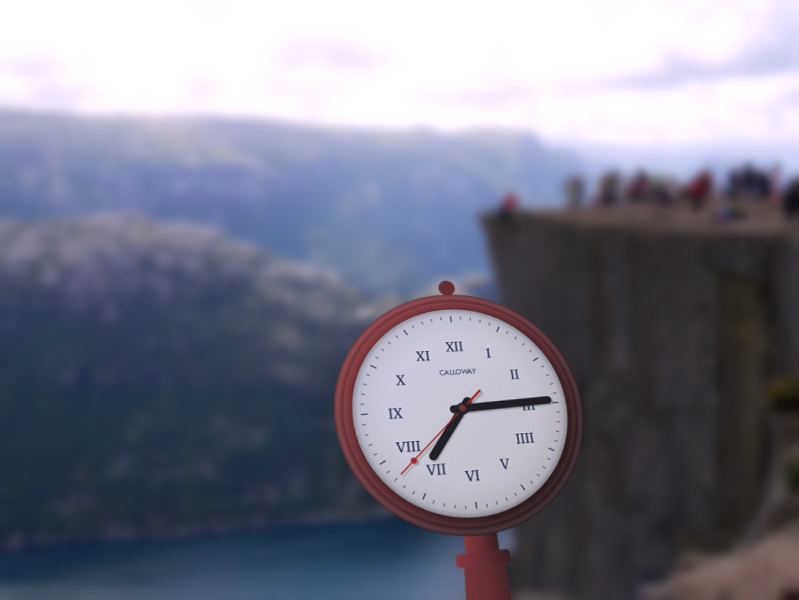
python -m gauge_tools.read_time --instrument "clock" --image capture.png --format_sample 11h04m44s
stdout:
7h14m38s
